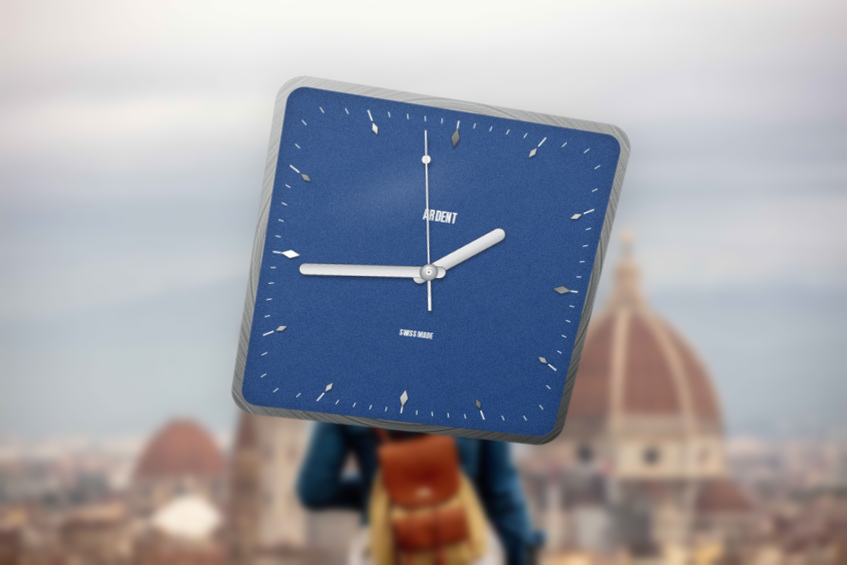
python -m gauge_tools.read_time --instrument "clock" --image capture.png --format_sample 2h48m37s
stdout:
1h43m58s
